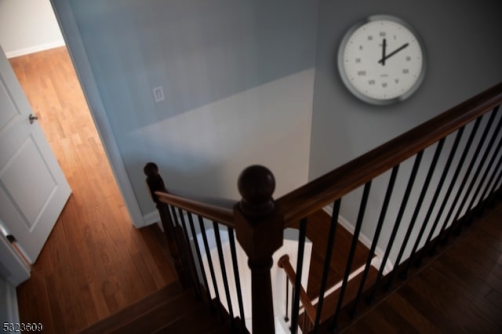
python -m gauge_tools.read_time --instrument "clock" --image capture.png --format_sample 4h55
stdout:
12h10
